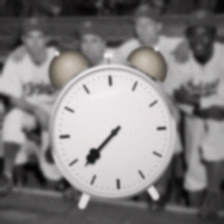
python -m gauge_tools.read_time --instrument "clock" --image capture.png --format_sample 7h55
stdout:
7h38
